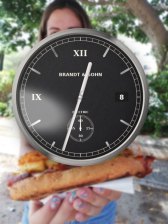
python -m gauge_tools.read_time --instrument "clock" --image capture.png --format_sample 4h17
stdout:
12h33
